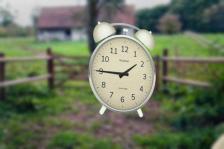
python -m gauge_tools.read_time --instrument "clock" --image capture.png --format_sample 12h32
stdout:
1h45
